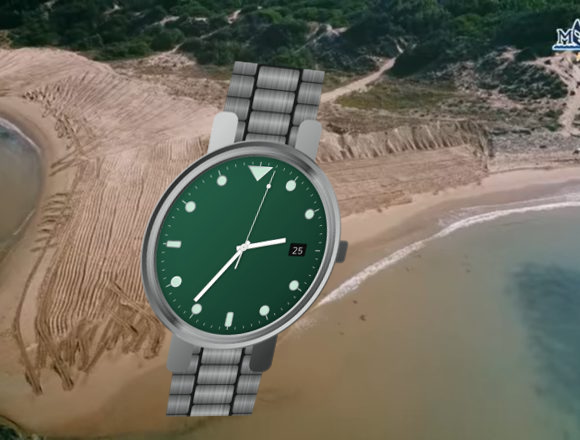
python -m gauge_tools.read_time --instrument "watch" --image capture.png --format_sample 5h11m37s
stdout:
2h36m02s
